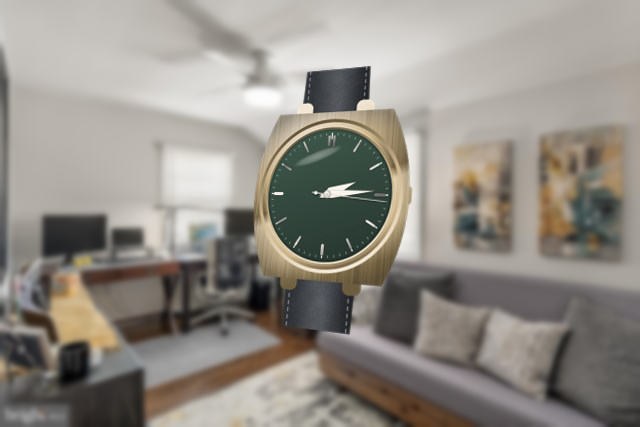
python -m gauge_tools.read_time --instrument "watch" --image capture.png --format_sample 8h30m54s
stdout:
2h14m16s
